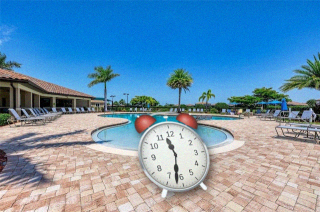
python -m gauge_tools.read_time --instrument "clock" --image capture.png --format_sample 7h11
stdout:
11h32
